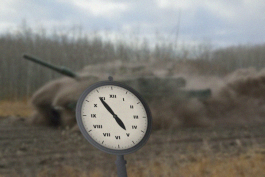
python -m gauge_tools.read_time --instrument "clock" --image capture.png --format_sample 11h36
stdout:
4h54
